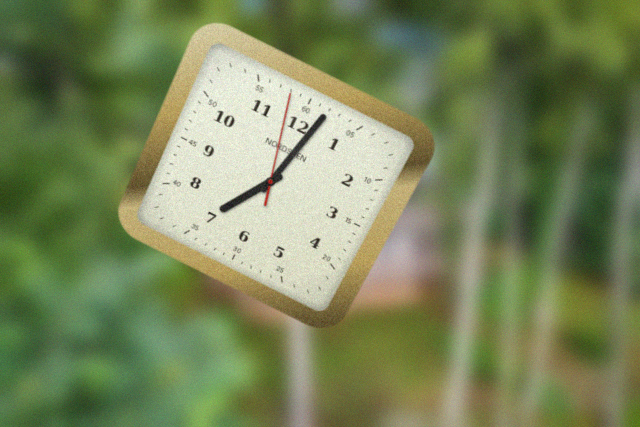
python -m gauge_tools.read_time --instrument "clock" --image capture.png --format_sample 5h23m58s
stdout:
7h01m58s
